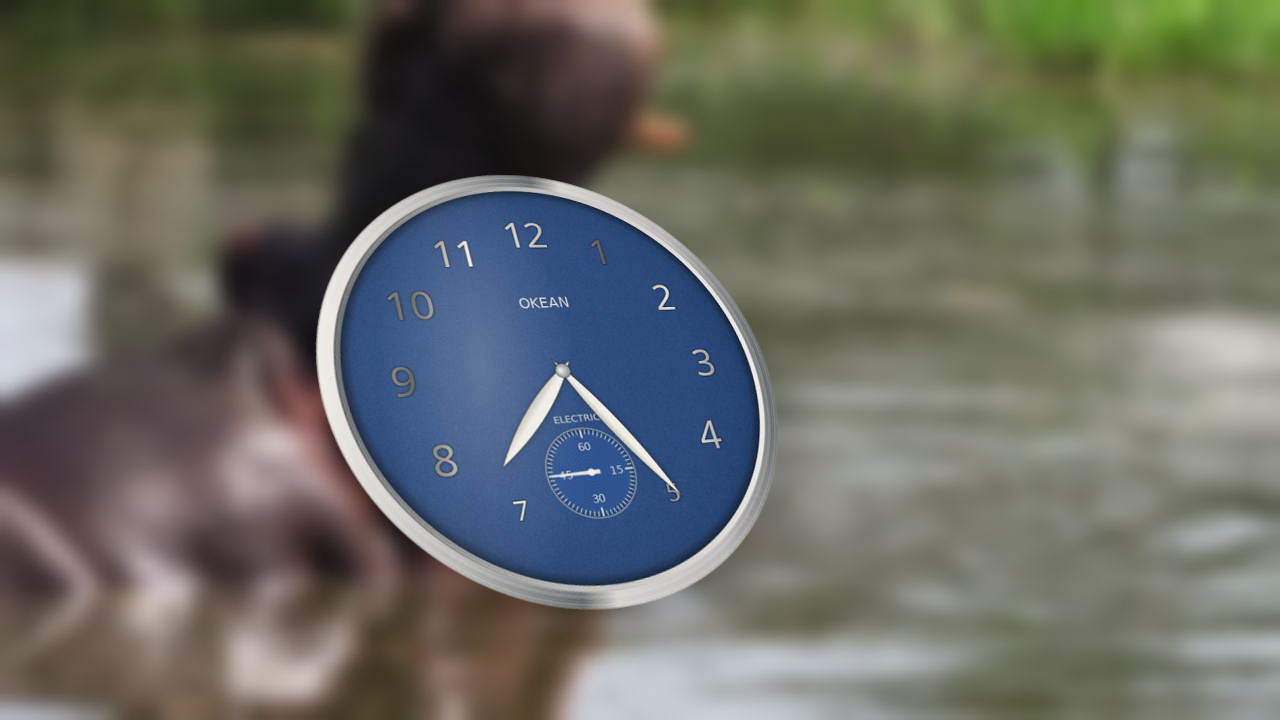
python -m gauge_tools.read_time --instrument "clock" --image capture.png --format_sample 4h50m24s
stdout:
7h24m45s
